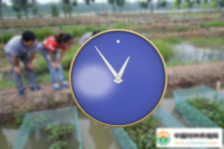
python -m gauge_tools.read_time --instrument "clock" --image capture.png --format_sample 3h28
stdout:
12h54
